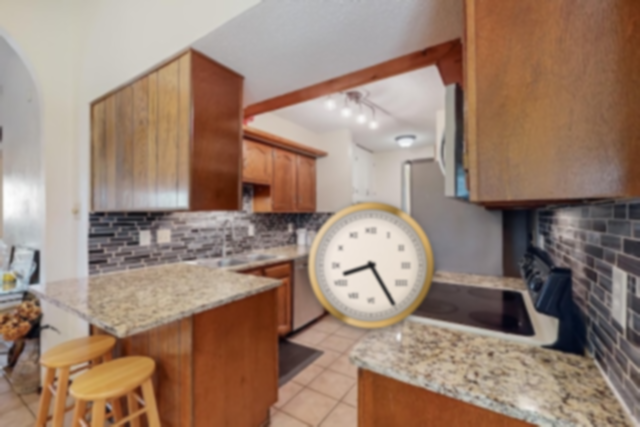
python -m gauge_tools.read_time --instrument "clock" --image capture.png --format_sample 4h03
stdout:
8h25
